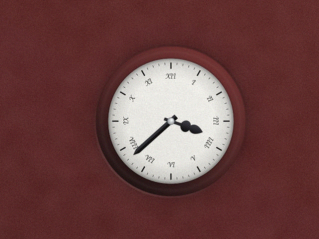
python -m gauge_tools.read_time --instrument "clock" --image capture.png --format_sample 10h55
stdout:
3h38
